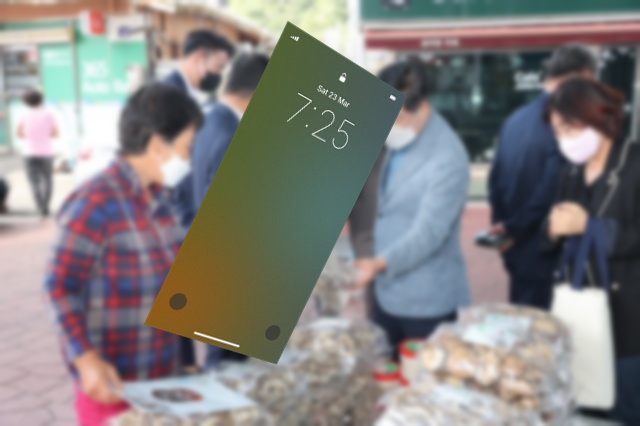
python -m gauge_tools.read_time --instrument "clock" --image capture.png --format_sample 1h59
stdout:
7h25
